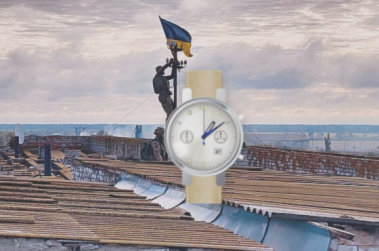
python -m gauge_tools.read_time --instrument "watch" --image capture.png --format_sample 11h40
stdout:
1h09
